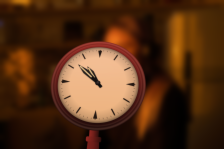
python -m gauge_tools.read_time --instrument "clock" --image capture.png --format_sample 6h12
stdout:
10h52
